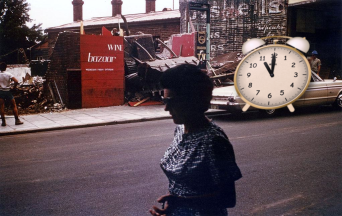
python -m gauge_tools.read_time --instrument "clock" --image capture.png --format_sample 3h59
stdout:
11h00
